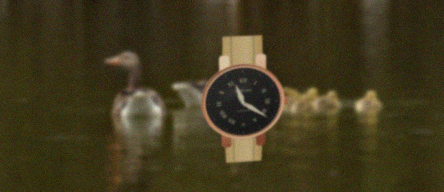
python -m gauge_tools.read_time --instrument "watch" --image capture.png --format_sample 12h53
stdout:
11h21
